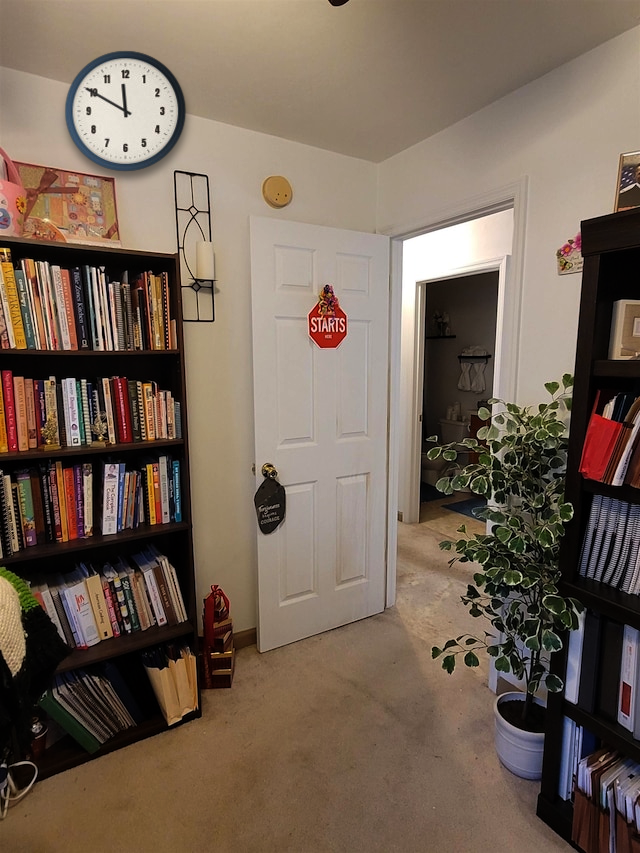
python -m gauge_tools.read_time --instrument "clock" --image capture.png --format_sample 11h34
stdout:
11h50
